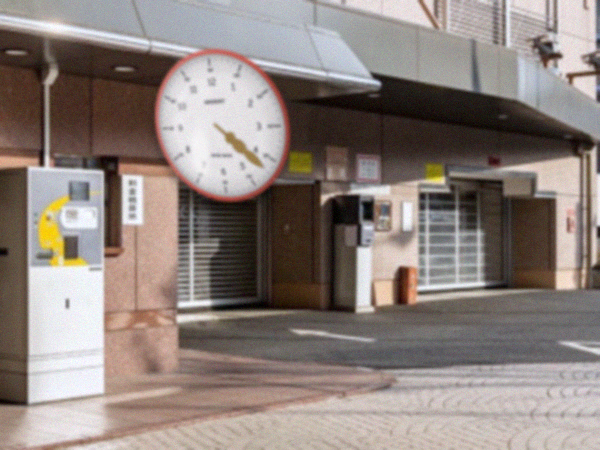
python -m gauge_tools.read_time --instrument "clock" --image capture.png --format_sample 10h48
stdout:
4h22
